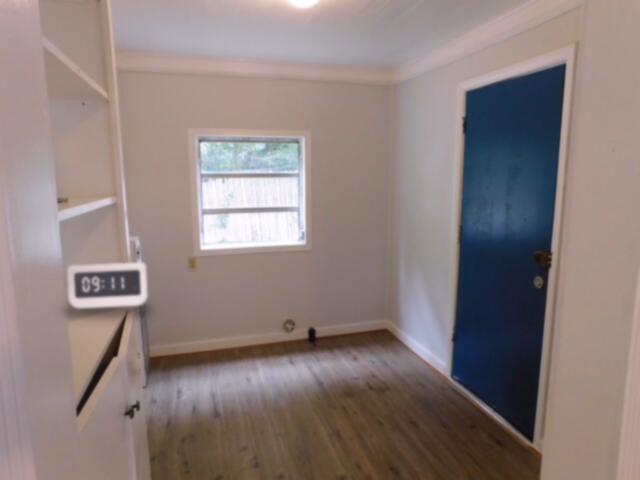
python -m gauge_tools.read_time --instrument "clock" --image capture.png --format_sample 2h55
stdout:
9h11
